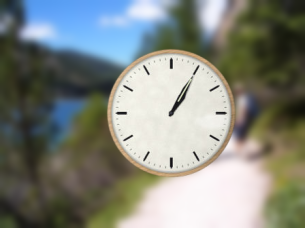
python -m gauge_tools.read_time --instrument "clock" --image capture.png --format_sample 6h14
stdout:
1h05
